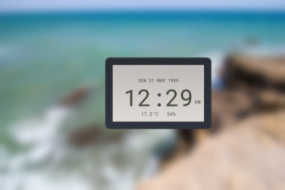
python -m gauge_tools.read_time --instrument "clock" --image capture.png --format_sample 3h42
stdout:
12h29
